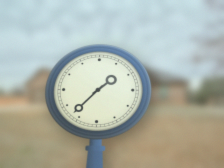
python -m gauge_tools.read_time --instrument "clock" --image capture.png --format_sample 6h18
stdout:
1h37
